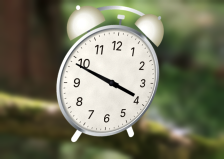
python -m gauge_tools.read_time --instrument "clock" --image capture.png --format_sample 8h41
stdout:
3h49
